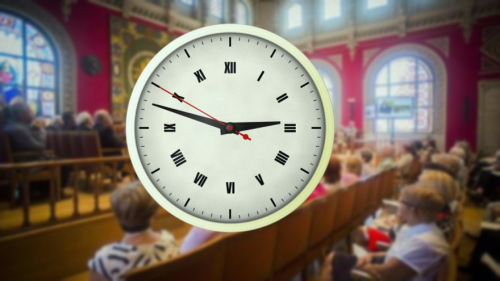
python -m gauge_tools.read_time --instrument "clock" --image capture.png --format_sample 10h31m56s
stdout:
2h47m50s
